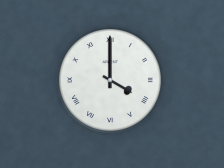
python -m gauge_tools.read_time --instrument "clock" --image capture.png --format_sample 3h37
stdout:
4h00
